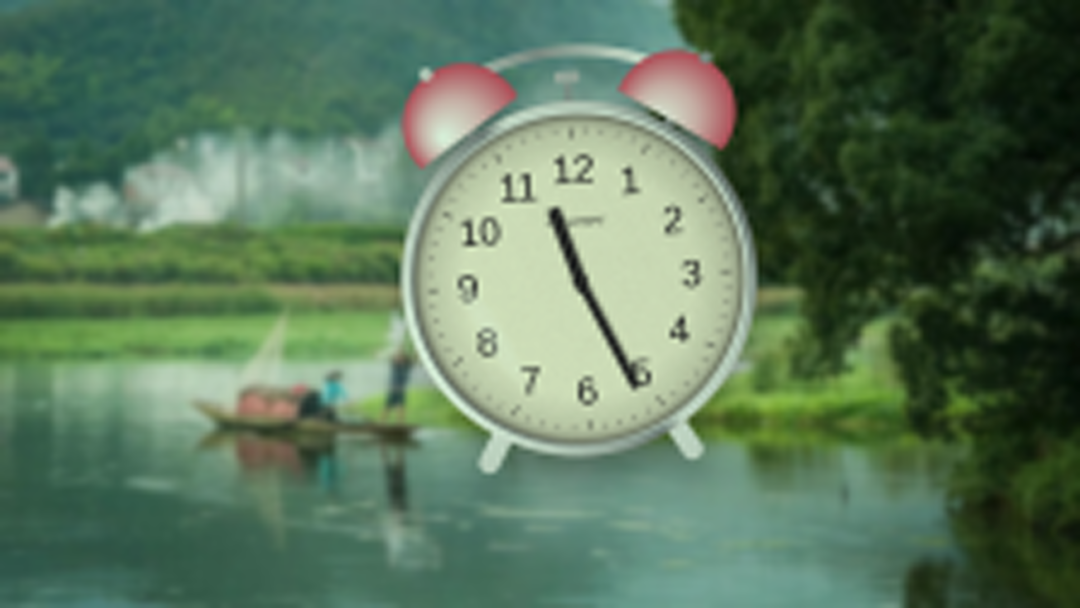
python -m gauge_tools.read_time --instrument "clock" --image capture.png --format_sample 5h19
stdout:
11h26
